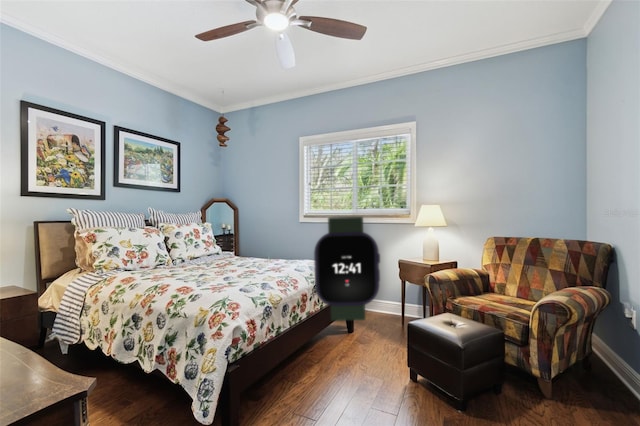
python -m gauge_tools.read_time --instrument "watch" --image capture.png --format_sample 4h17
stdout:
12h41
